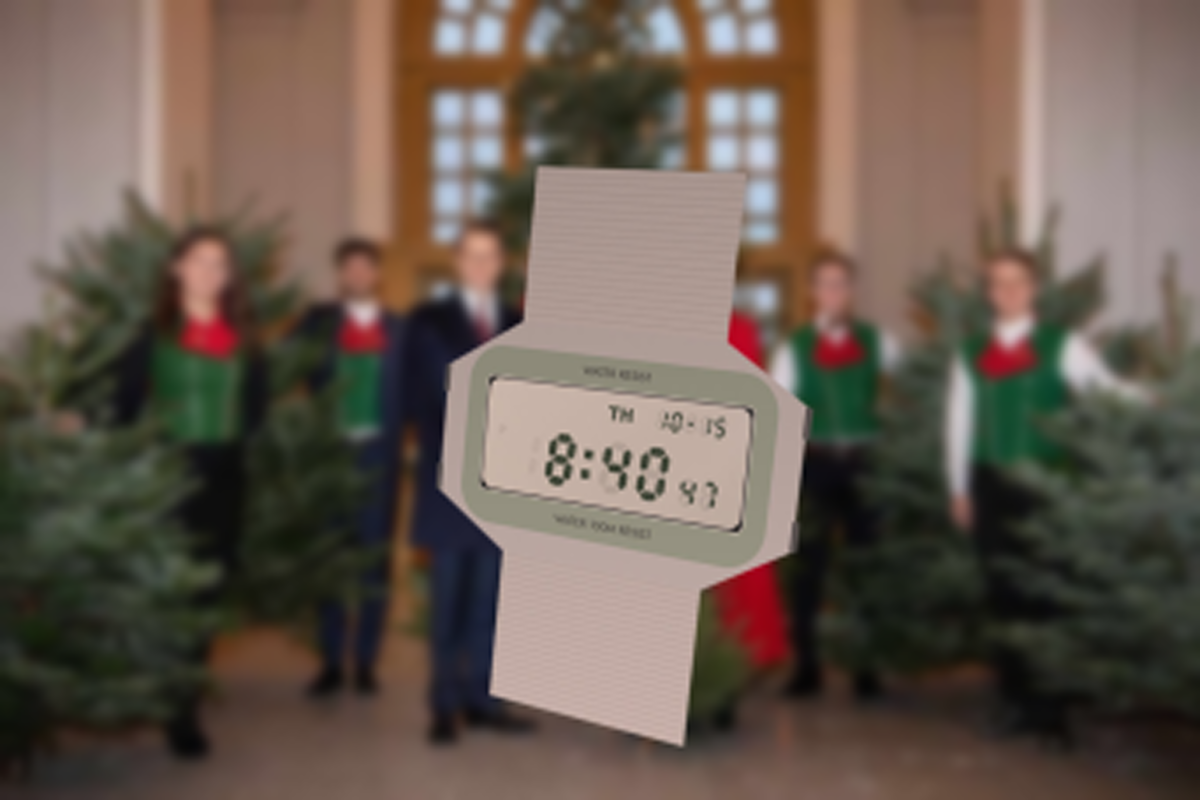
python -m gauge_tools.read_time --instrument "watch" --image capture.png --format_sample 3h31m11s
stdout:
8h40m47s
